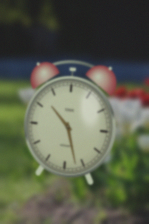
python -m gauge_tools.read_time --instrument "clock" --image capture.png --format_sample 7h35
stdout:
10h27
